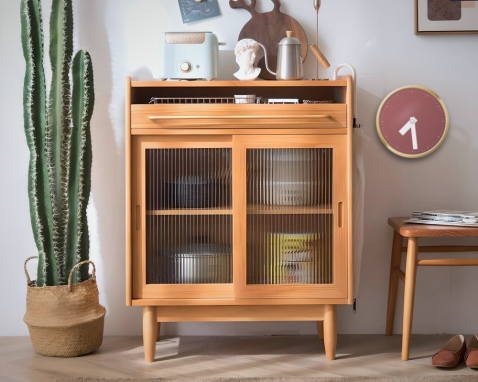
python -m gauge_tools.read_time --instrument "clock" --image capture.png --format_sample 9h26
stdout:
7h29
